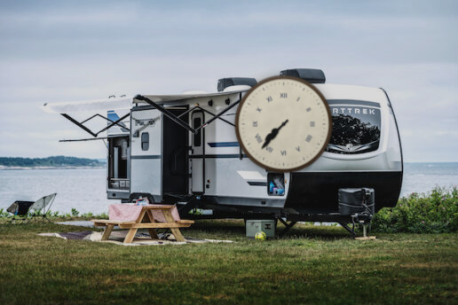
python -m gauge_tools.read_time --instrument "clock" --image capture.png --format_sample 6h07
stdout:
7h37
